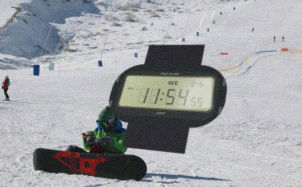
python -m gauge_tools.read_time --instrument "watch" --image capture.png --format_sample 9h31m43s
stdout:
11h54m55s
